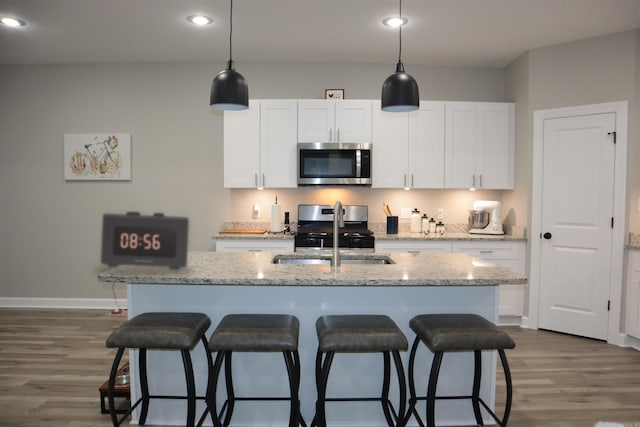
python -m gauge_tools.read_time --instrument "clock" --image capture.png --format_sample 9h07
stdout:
8h56
